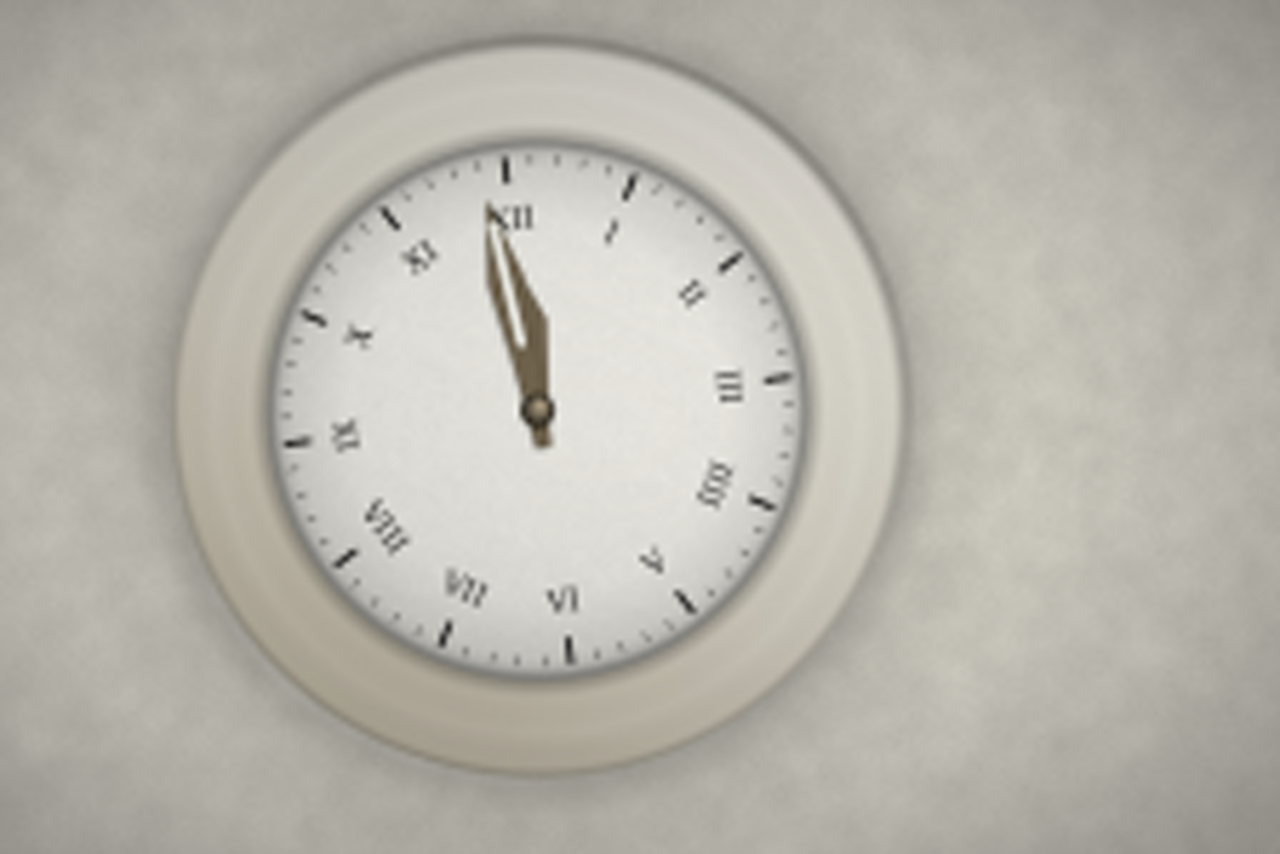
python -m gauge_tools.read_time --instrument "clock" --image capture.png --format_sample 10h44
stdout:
11h59
